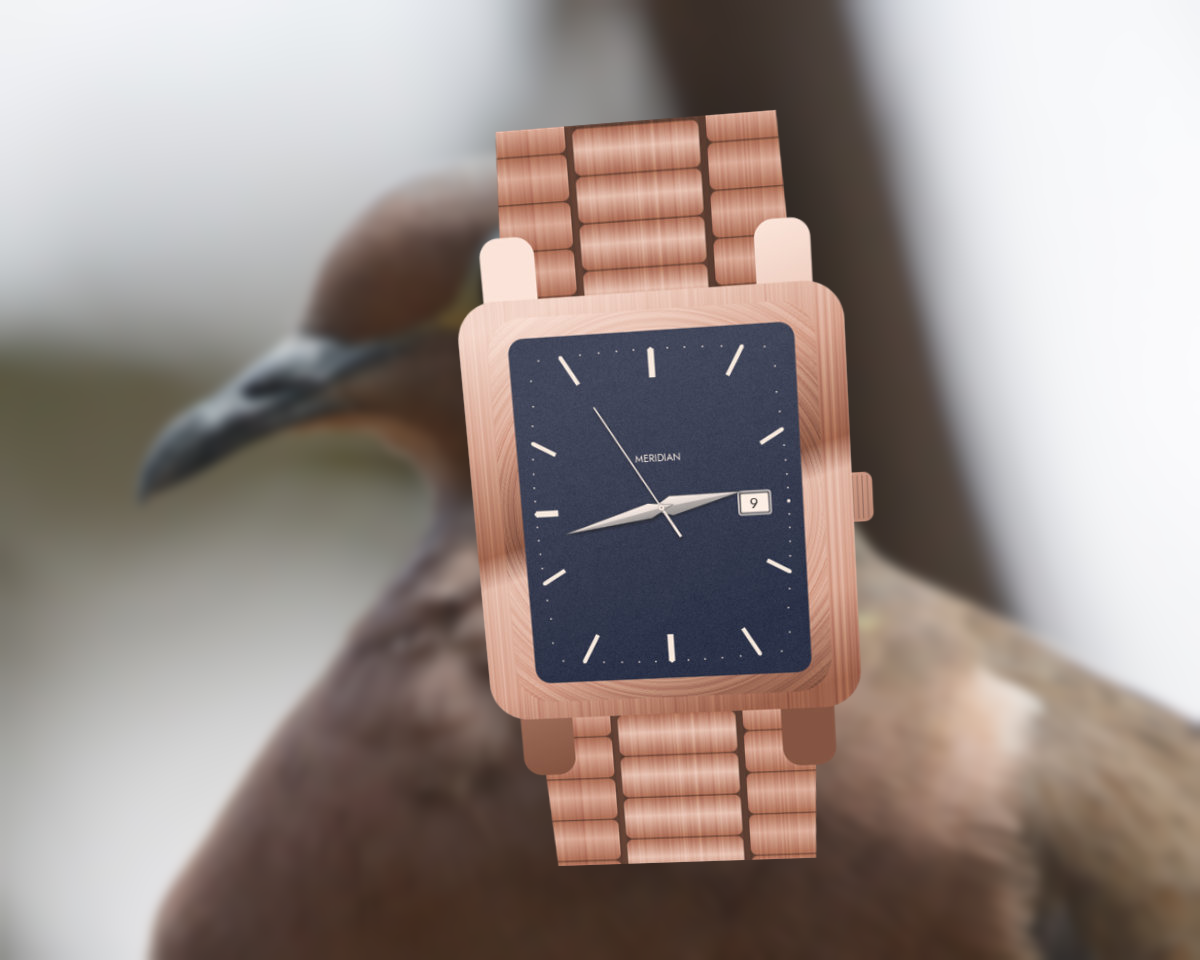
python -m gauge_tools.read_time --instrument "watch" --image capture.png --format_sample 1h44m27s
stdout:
2h42m55s
